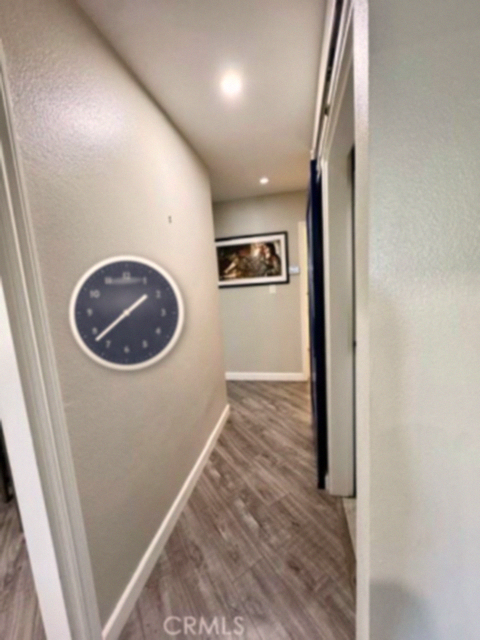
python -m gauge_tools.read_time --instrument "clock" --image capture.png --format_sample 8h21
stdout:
1h38
